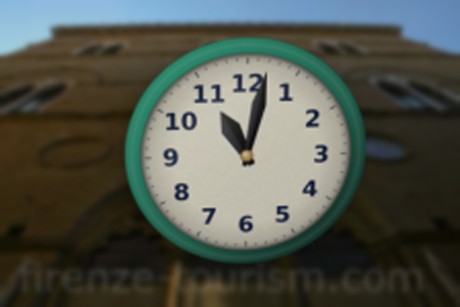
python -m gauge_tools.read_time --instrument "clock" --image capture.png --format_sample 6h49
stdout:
11h02
